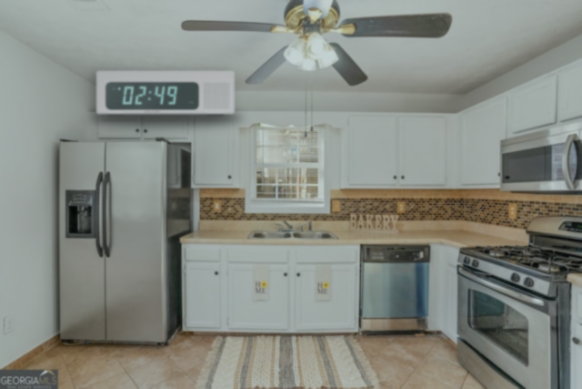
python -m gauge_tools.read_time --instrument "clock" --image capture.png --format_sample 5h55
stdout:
2h49
